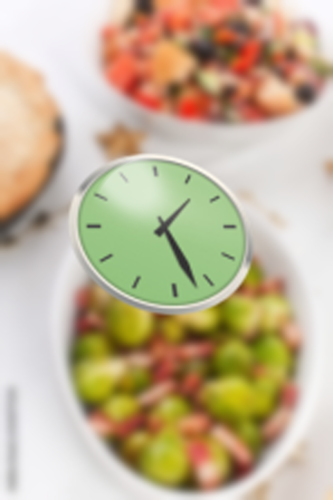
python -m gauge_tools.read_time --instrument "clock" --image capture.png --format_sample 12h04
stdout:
1h27
